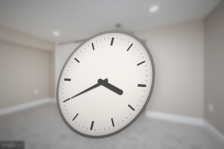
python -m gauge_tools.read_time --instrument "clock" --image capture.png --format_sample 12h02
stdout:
3h40
